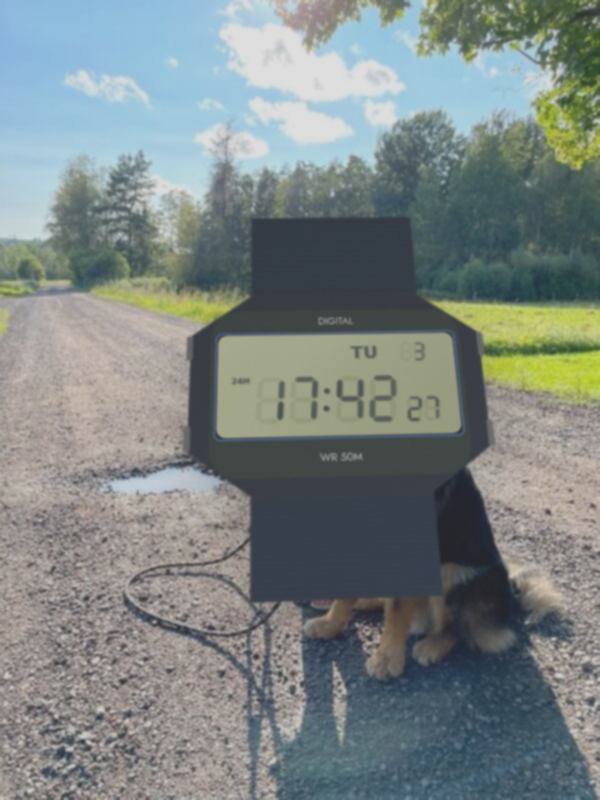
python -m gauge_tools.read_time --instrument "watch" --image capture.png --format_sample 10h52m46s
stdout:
17h42m27s
